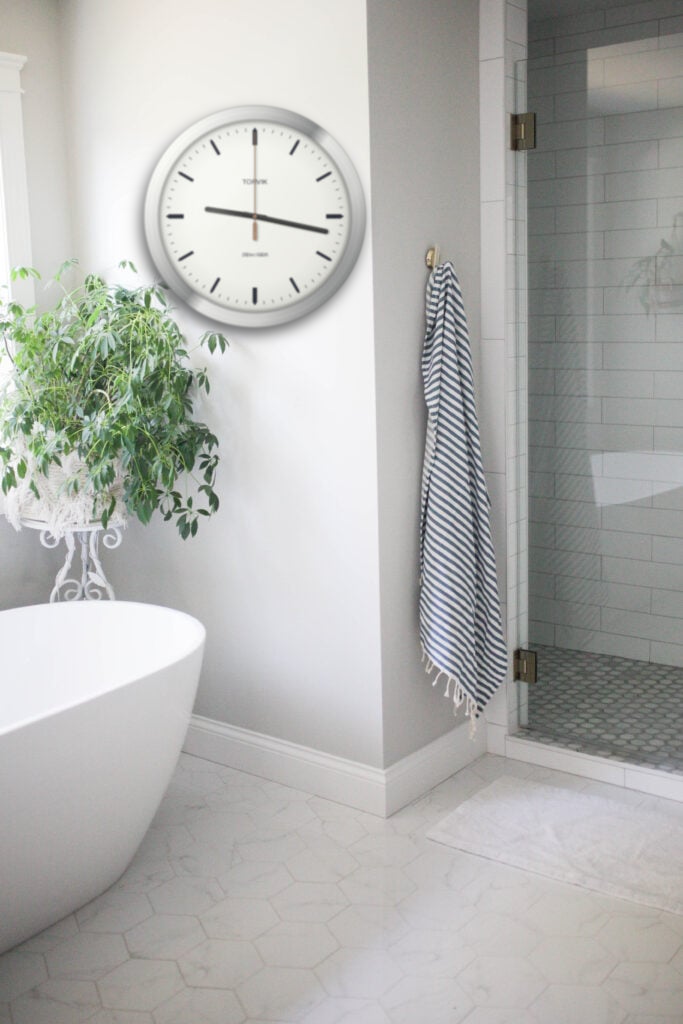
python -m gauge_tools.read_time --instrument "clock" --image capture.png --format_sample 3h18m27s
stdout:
9h17m00s
